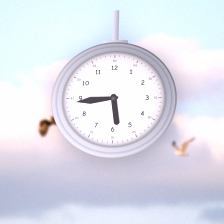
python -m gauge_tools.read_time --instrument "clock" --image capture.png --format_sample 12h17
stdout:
5h44
